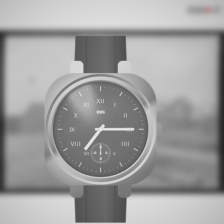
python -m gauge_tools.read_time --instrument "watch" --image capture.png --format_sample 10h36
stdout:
7h15
